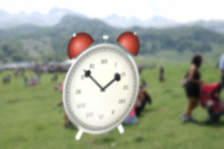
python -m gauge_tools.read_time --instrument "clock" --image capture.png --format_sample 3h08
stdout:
1h52
